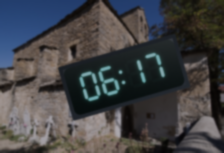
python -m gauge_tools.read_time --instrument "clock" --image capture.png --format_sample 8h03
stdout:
6h17
